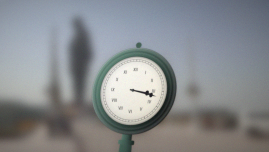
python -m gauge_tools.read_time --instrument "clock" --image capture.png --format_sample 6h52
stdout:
3h17
